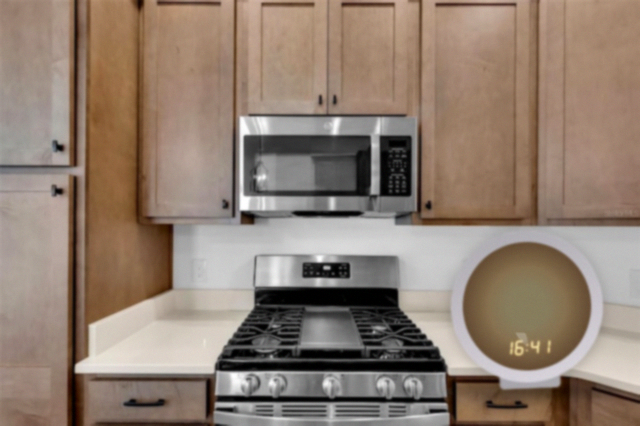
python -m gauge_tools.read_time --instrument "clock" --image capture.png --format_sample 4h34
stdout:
16h41
